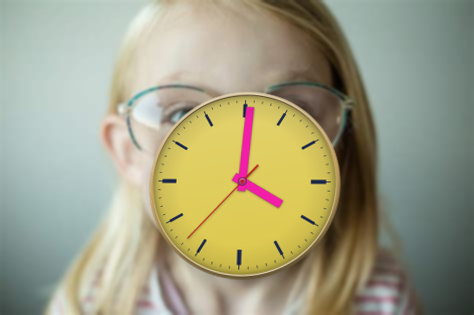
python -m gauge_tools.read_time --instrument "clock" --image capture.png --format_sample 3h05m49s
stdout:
4h00m37s
